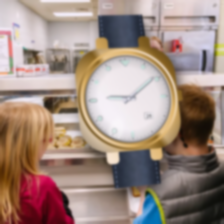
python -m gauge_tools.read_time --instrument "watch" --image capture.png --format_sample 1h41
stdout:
9h09
